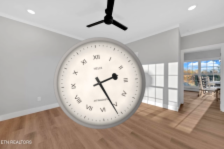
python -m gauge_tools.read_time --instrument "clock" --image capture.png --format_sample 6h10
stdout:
2h26
